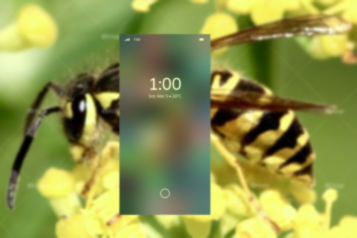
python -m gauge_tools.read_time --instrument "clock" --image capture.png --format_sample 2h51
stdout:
1h00
